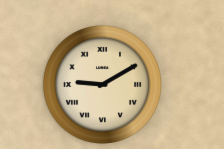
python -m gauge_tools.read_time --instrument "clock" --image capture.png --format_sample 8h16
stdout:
9h10
